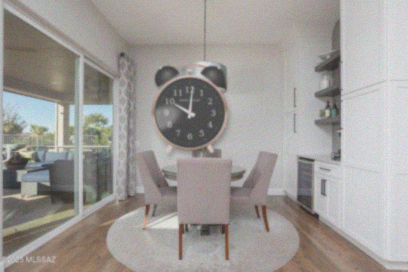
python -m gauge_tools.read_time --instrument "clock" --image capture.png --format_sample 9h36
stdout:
10h01
